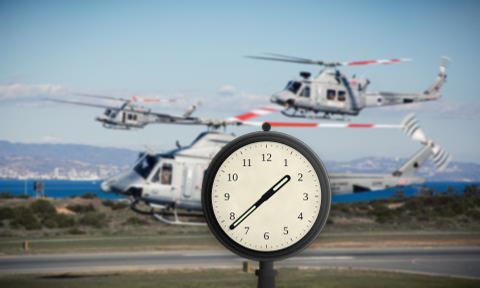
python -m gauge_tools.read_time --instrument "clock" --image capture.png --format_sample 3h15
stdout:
1h38
